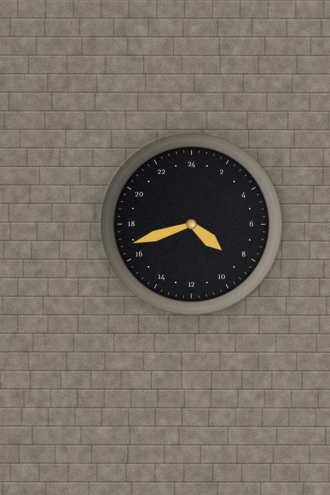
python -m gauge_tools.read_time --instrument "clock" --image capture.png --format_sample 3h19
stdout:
8h42
